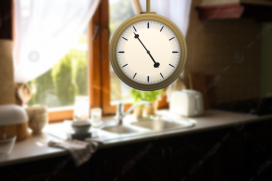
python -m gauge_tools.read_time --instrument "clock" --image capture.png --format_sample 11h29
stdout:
4h54
